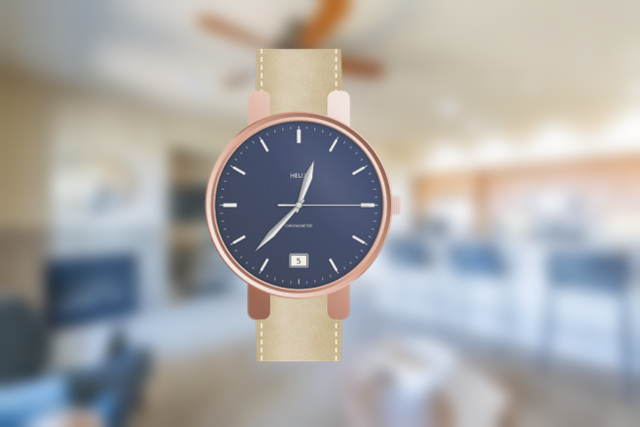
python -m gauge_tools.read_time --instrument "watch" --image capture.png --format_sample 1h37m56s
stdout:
12h37m15s
